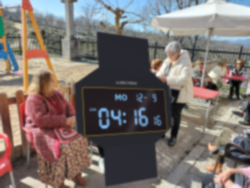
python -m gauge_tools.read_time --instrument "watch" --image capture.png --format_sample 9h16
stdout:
4h16
